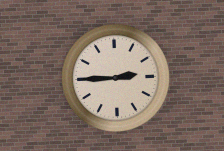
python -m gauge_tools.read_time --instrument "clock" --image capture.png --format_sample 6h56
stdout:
2h45
